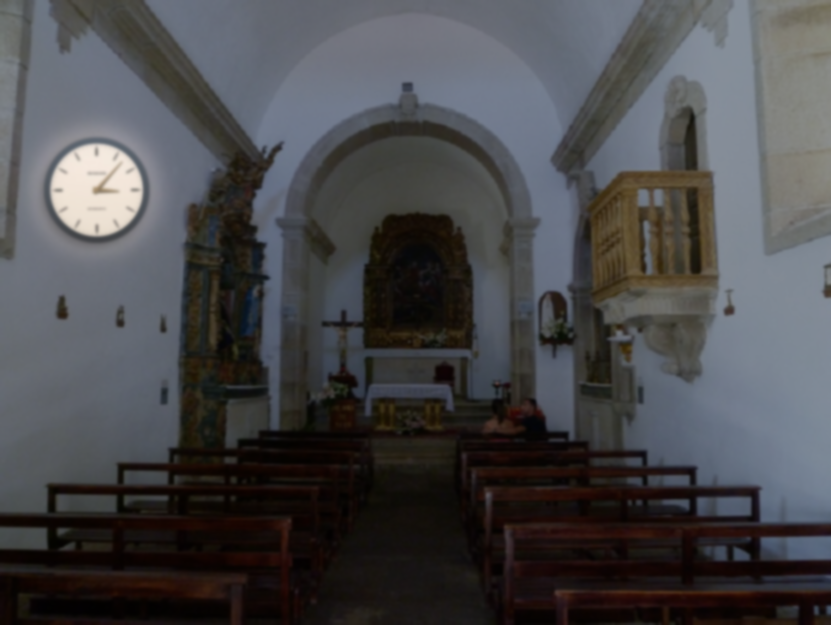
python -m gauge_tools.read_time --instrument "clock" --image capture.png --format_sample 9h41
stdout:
3h07
